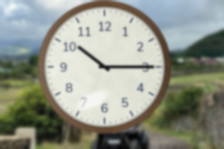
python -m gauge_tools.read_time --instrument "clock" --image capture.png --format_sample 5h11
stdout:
10h15
